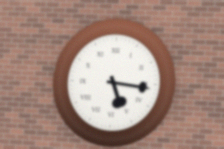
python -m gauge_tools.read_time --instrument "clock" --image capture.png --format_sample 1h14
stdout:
5h16
